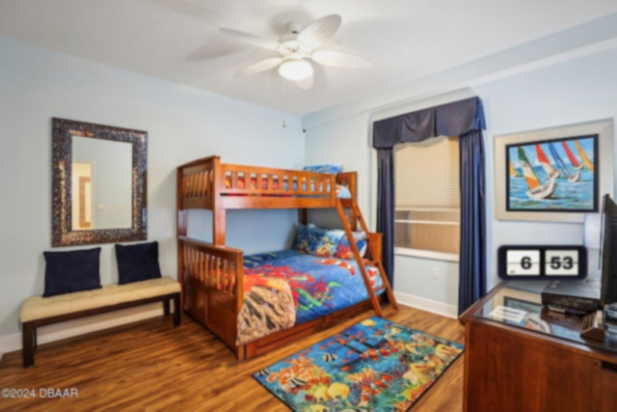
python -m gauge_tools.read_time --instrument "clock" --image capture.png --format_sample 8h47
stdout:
6h53
